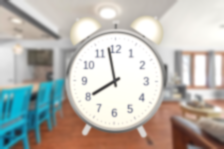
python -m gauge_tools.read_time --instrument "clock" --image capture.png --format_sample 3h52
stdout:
7h58
